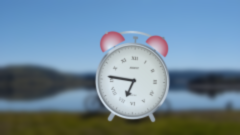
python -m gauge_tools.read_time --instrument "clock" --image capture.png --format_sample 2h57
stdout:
6h46
